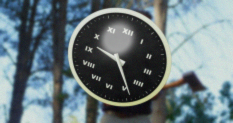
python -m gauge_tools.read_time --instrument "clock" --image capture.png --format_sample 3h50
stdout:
9h24
